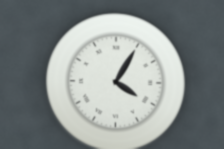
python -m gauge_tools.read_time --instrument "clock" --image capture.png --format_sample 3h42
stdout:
4h05
